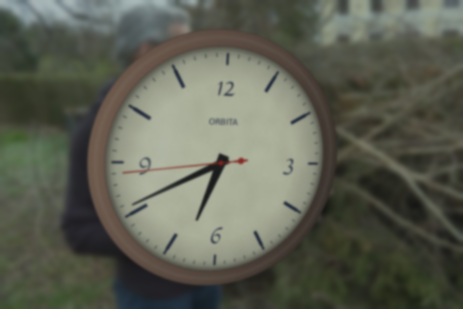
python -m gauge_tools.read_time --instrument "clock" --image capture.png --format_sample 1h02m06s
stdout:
6h40m44s
